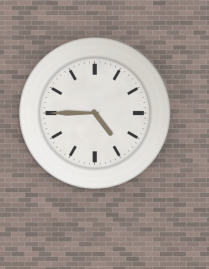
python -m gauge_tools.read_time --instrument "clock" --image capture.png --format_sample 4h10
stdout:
4h45
